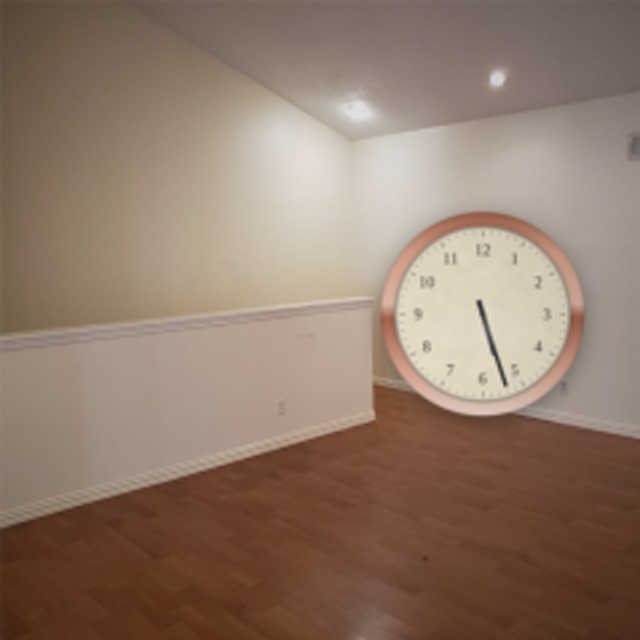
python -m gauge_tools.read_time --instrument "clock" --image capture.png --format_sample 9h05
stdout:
5h27
